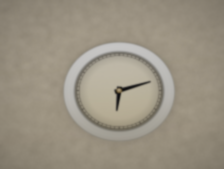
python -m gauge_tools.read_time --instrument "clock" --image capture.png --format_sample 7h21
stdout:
6h12
